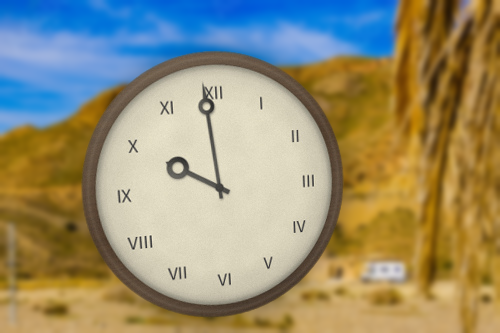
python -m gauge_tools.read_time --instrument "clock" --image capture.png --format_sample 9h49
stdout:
9h59
